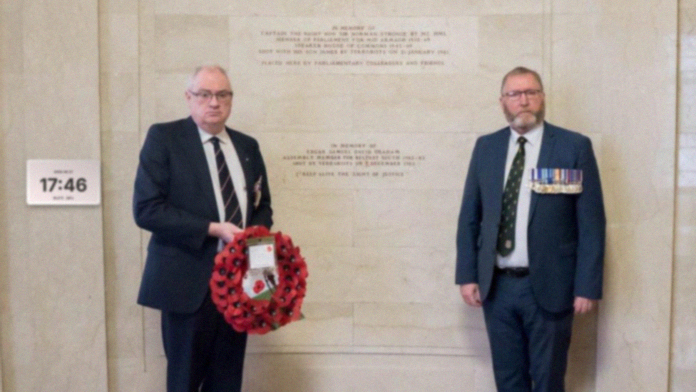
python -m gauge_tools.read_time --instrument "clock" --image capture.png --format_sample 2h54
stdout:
17h46
